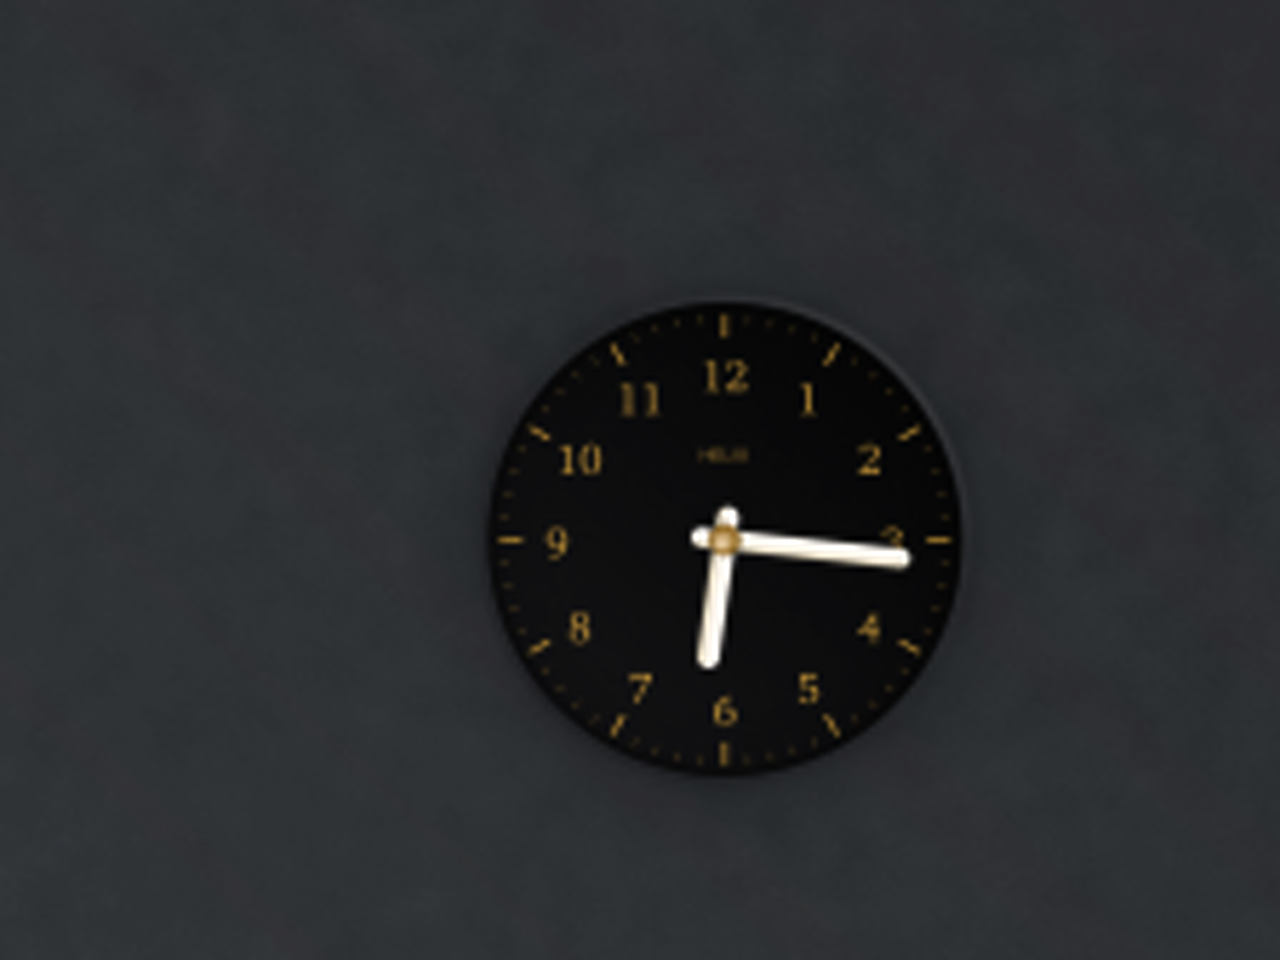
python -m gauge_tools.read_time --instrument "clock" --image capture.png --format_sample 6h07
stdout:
6h16
